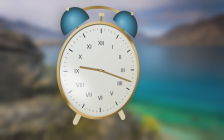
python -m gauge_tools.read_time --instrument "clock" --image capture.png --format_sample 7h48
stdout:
9h18
